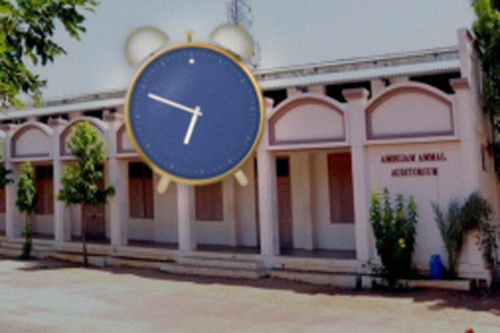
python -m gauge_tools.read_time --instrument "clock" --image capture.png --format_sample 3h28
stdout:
6h49
